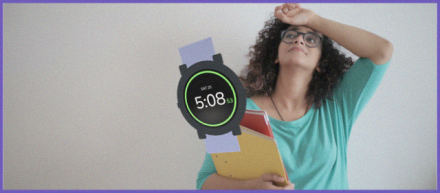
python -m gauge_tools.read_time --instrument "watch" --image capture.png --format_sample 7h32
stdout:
5h08
